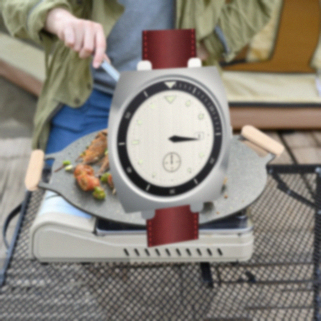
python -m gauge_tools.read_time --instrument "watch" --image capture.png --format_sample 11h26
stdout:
3h16
